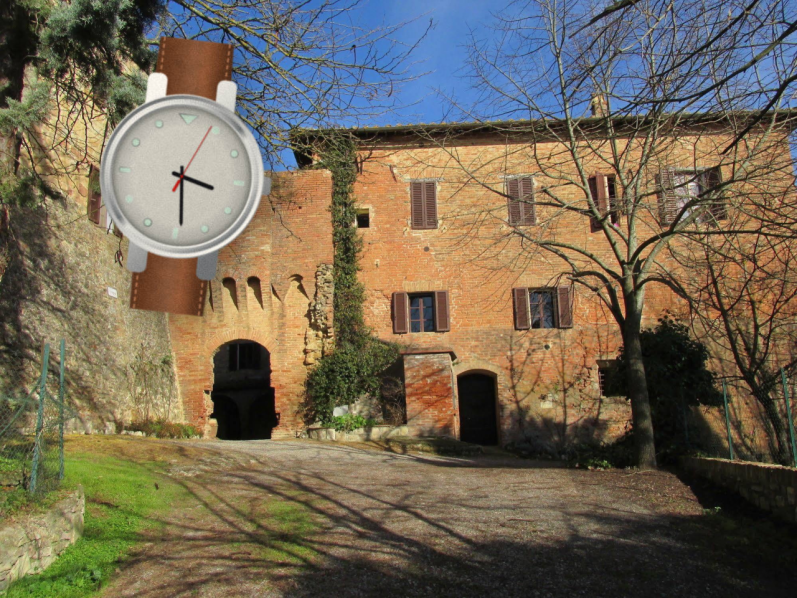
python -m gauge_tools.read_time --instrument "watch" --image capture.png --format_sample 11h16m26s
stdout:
3h29m04s
